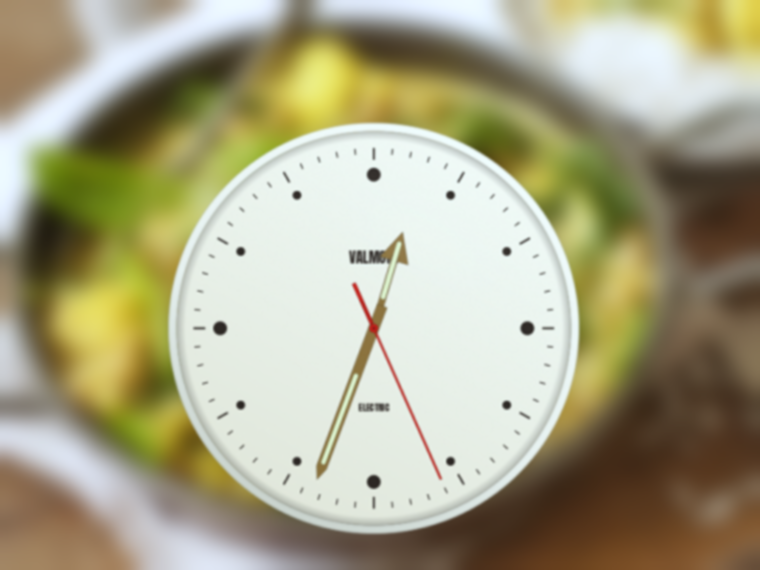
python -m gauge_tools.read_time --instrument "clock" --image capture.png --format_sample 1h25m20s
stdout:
12h33m26s
